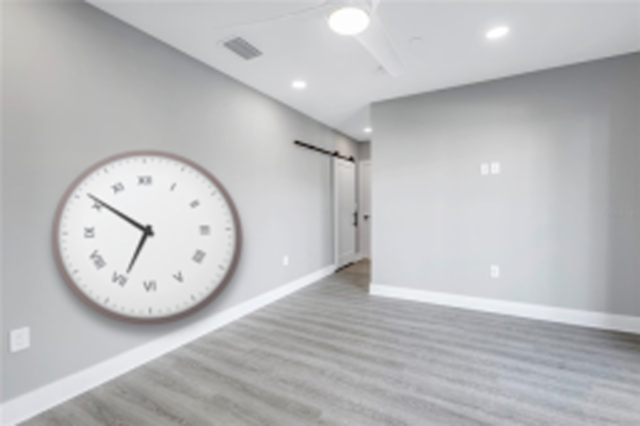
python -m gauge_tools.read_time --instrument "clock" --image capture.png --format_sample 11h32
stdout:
6h51
